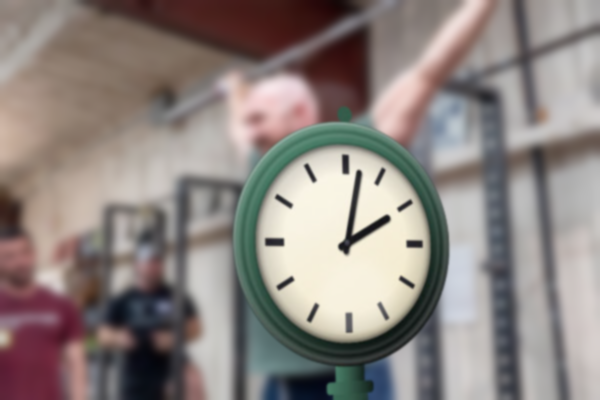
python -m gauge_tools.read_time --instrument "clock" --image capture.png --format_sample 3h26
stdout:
2h02
